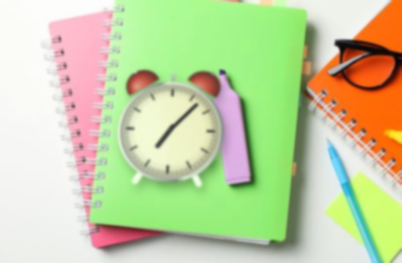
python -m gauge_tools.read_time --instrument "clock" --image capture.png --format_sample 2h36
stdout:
7h07
